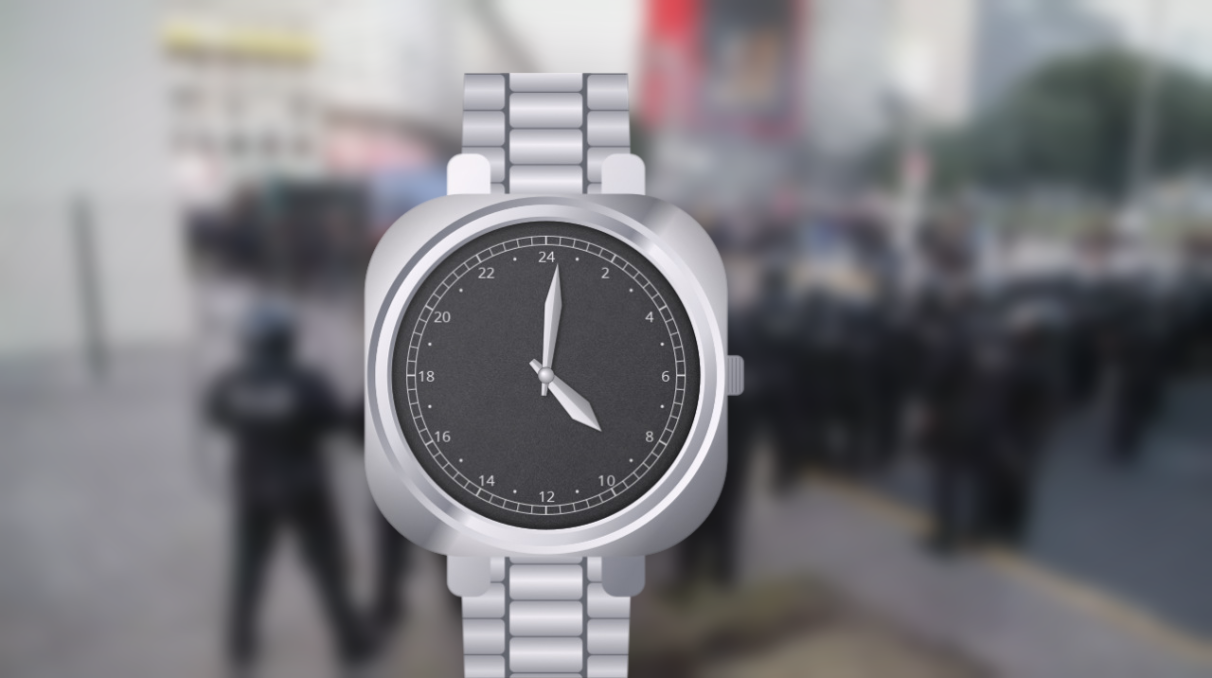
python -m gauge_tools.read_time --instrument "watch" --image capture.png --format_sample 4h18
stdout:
9h01
